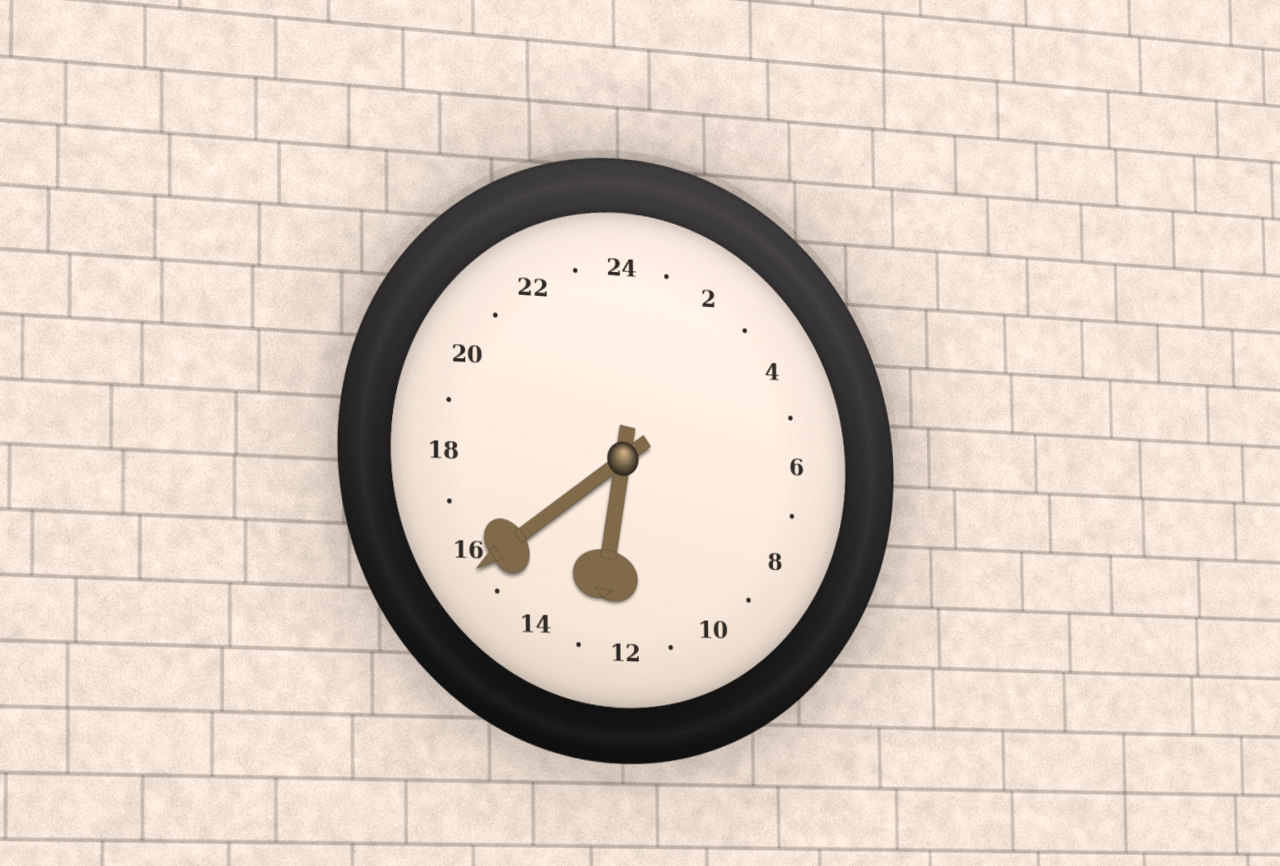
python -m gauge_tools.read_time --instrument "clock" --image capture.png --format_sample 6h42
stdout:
12h39
